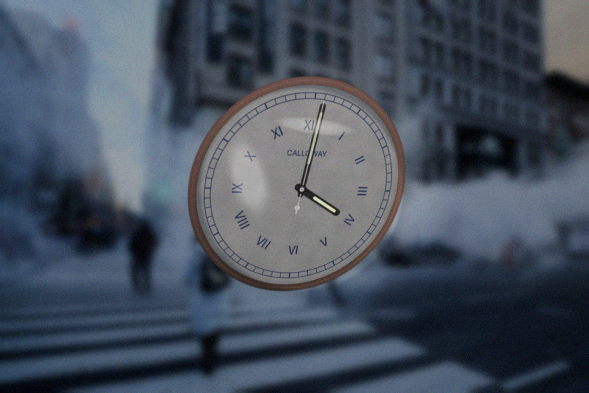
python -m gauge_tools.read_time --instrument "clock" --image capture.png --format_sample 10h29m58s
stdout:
4h01m01s
